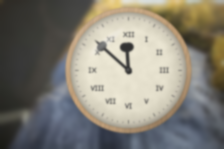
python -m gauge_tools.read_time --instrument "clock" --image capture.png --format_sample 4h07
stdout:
11h52
